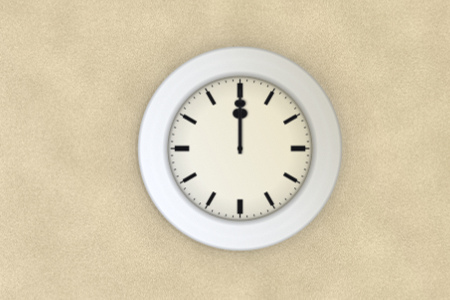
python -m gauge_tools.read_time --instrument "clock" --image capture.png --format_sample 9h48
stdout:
12h00
